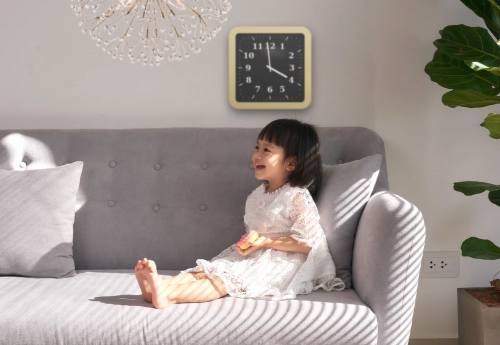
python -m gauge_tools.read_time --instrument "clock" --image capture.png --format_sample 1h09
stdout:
3h59
